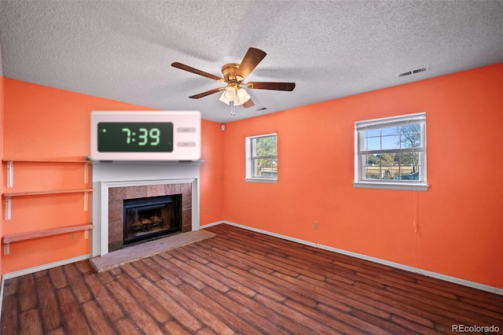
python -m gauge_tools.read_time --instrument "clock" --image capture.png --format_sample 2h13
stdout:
7h39
